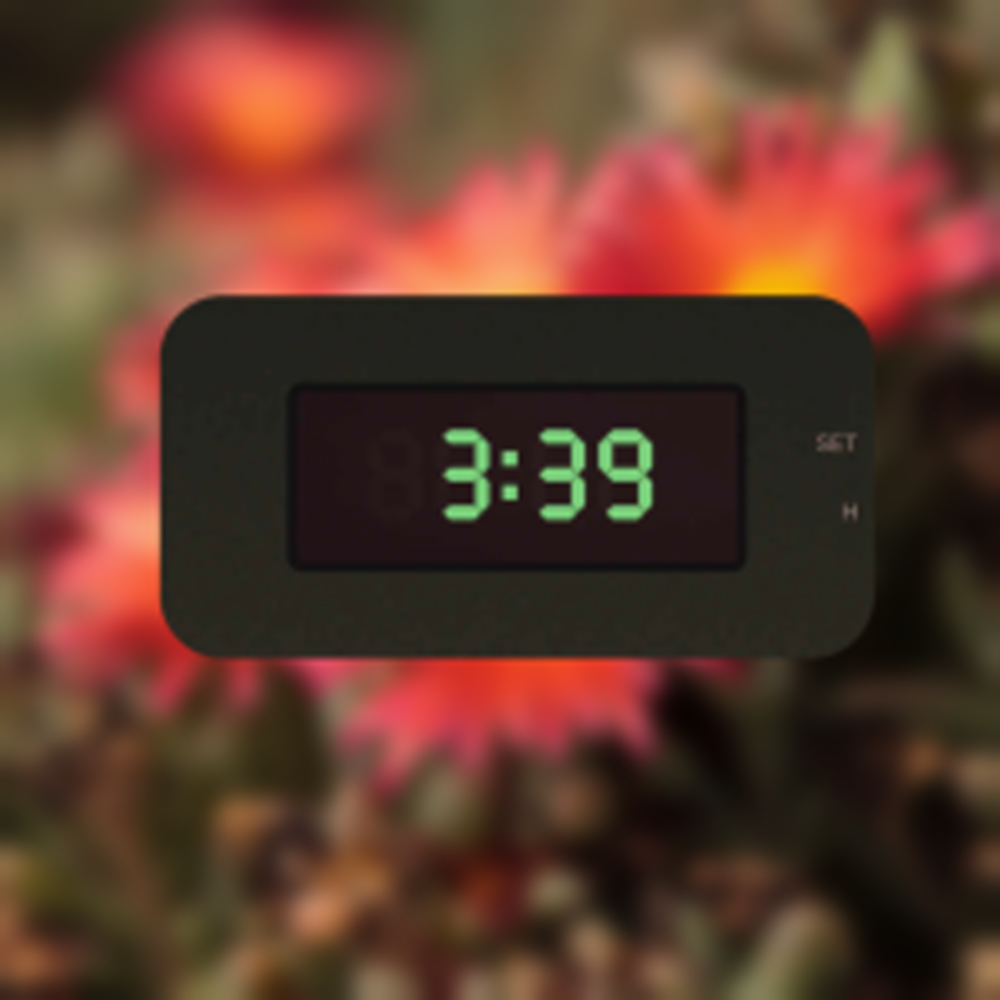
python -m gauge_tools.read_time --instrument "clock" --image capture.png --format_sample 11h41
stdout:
3h39
